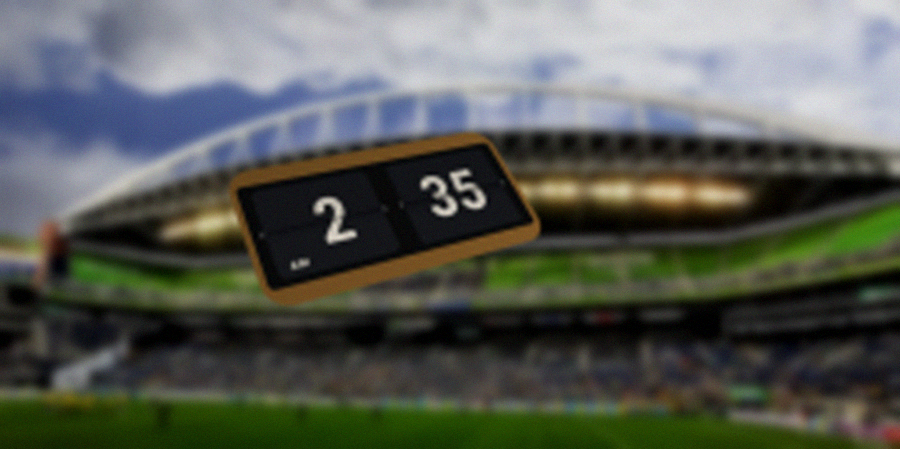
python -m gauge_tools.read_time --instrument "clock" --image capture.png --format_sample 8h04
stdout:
2h35
